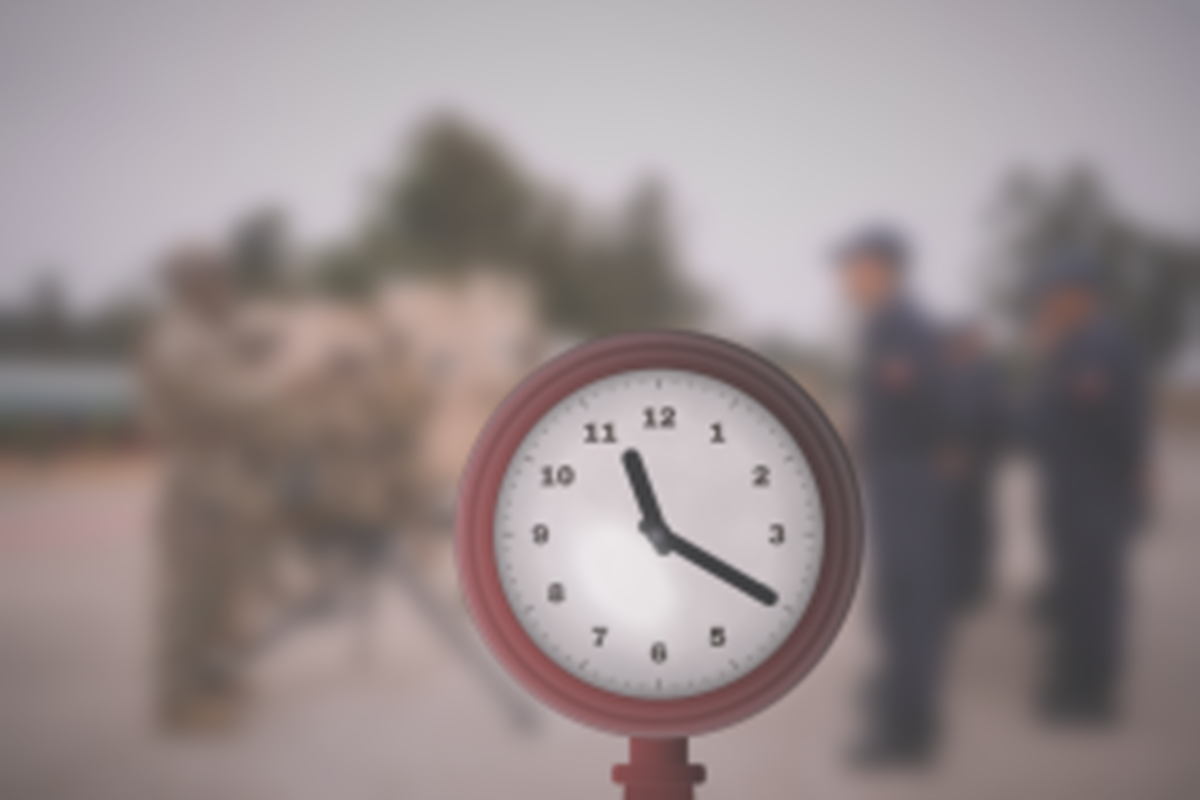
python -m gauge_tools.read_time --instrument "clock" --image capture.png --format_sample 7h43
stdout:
11h20
